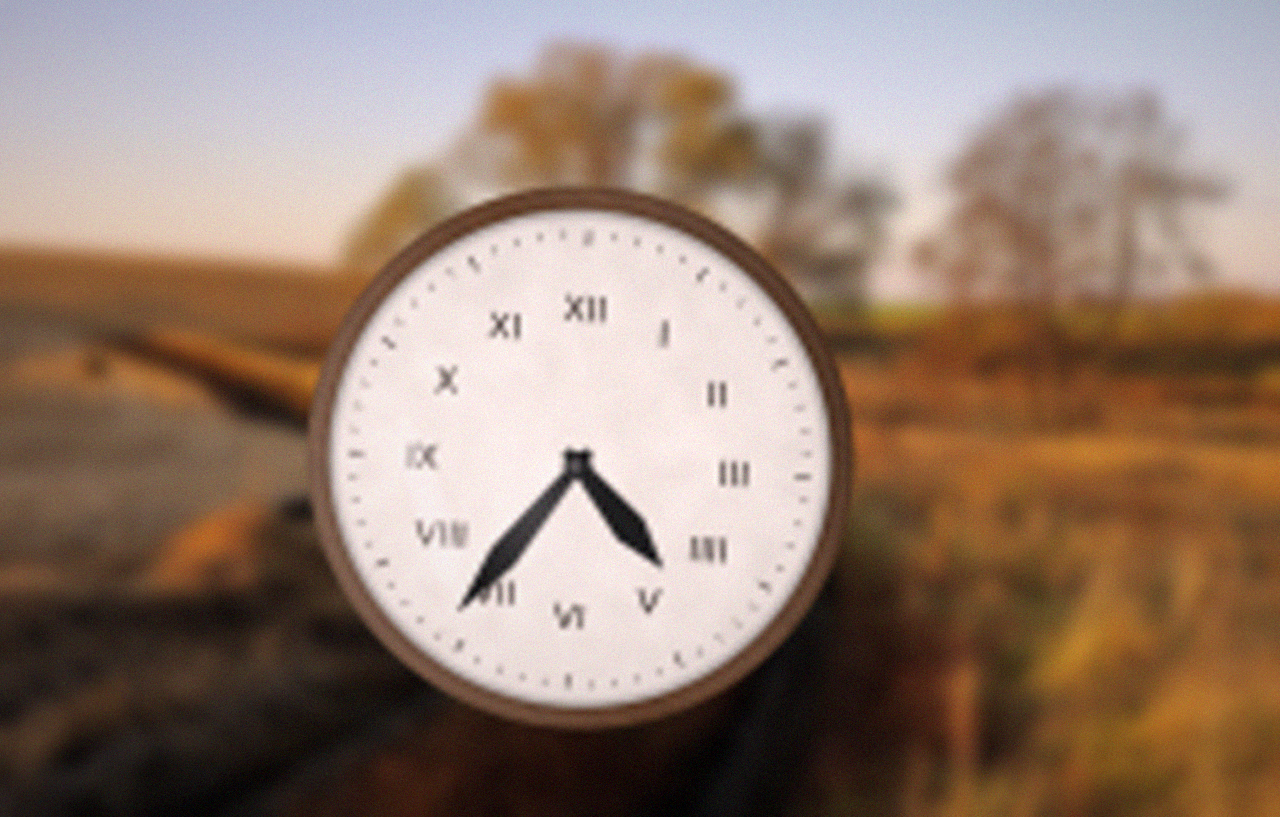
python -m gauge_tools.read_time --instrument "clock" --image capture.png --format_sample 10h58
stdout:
4h36
